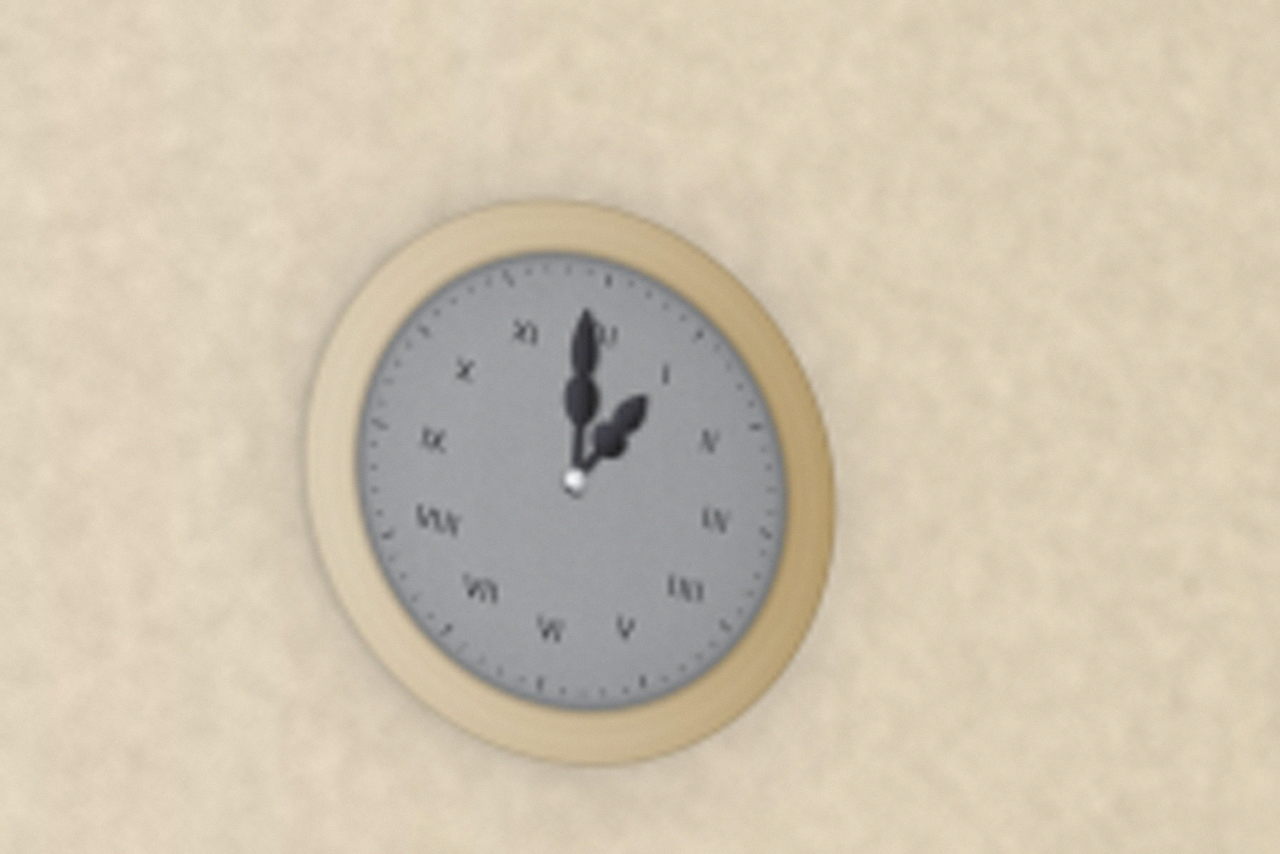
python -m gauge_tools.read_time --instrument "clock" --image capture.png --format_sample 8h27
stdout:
12h59
